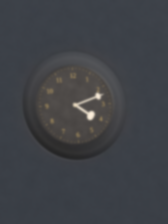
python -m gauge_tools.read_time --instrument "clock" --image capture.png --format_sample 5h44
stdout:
4h12
